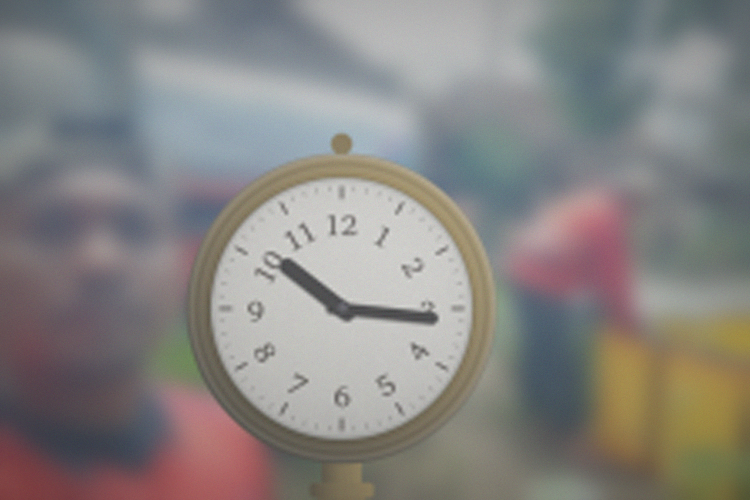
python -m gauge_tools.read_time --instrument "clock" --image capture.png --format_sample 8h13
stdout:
10h16
